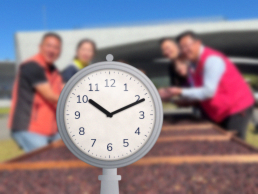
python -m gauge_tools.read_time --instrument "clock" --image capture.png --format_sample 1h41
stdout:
10h11
